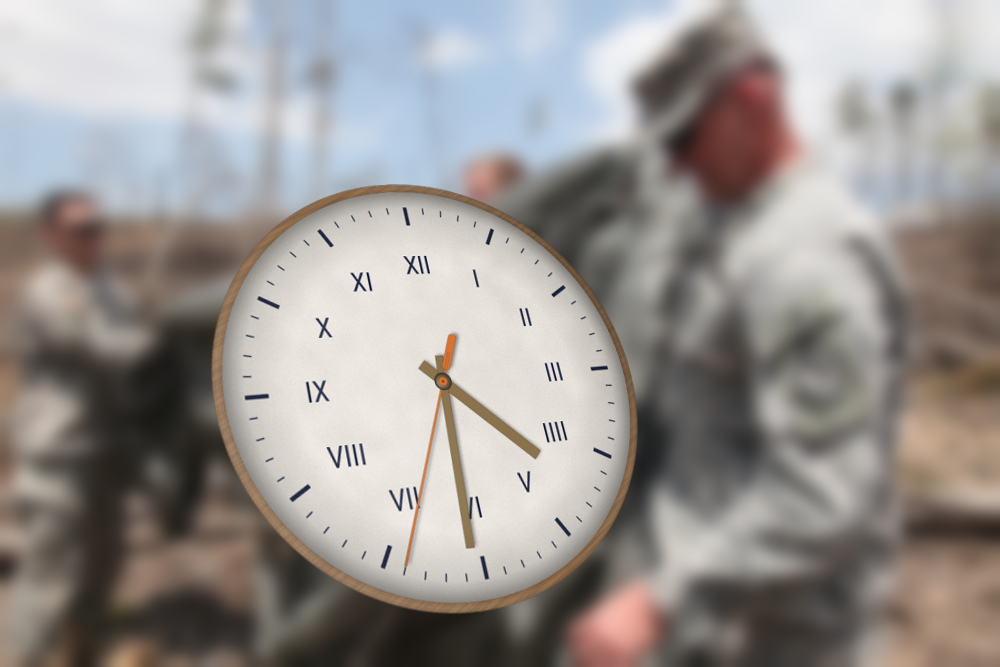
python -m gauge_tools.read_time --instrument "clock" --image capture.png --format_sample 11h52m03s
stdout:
4h30m34s
